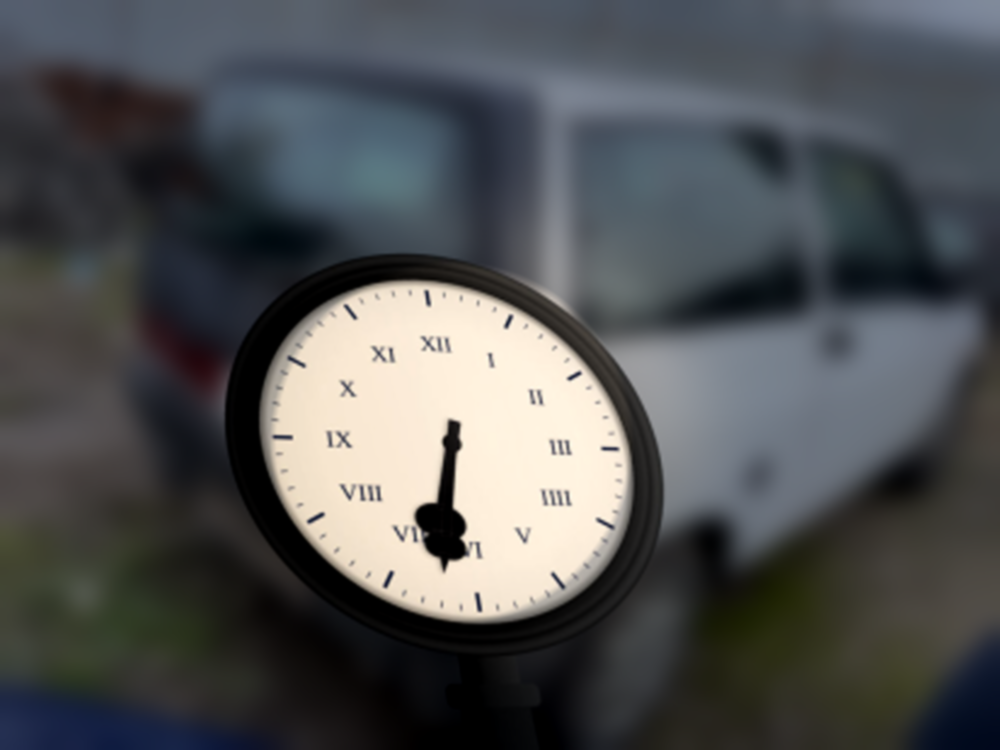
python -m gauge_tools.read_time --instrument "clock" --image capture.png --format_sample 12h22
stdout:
6h32
